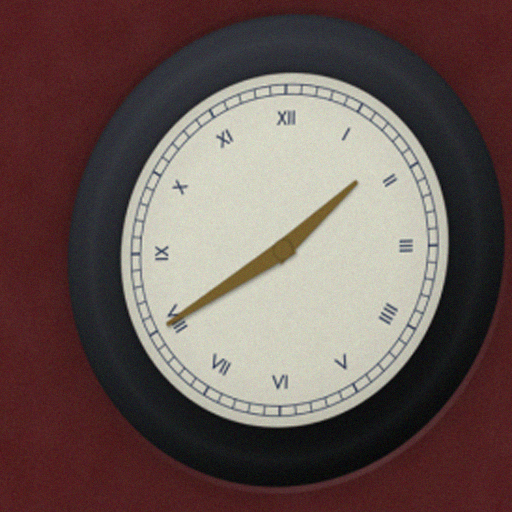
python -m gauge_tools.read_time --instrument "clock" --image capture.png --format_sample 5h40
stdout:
1h40
